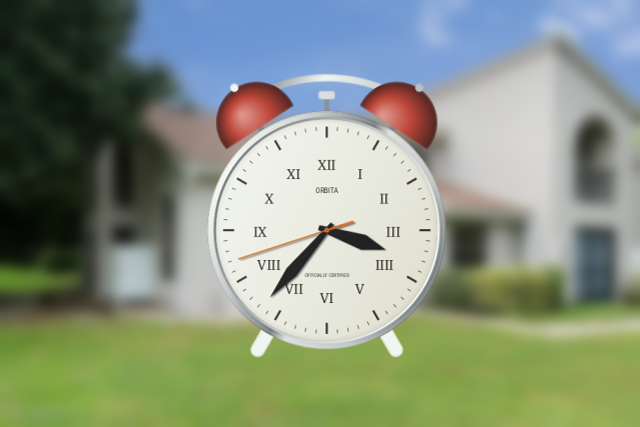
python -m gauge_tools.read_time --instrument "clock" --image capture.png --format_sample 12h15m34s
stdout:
3h36m42s
